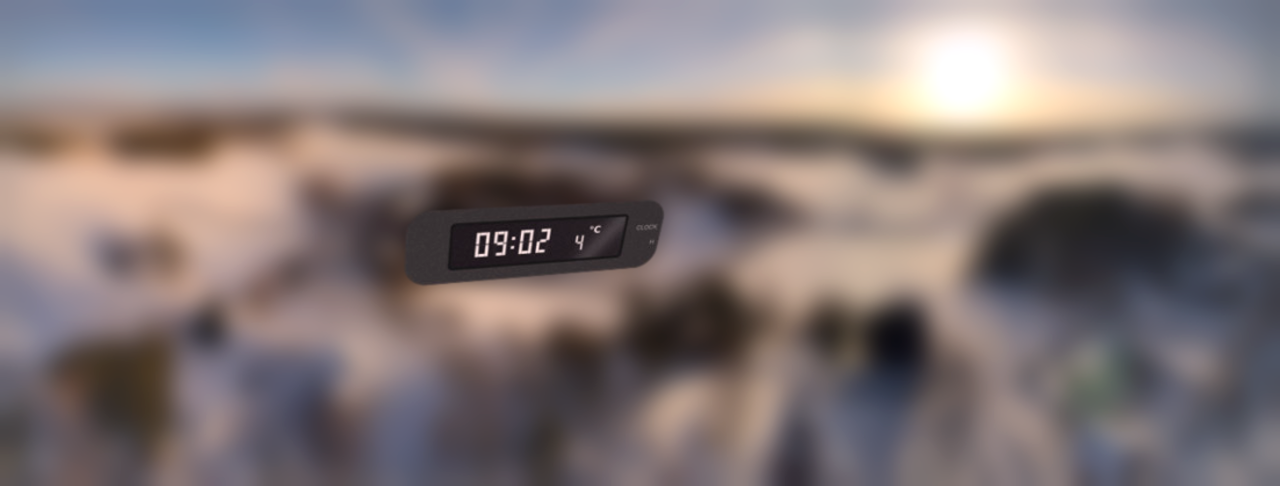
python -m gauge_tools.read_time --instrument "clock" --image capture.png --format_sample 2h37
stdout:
9h02
